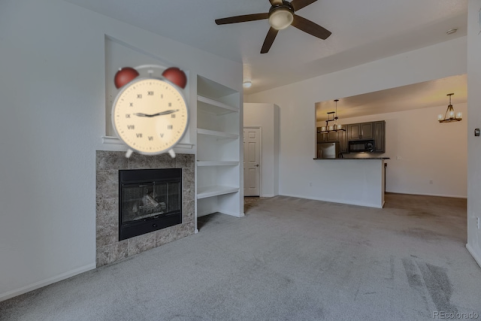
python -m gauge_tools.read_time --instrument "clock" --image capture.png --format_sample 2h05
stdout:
9h13
